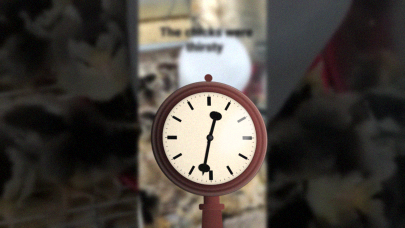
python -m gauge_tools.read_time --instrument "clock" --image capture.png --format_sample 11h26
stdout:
12h32
